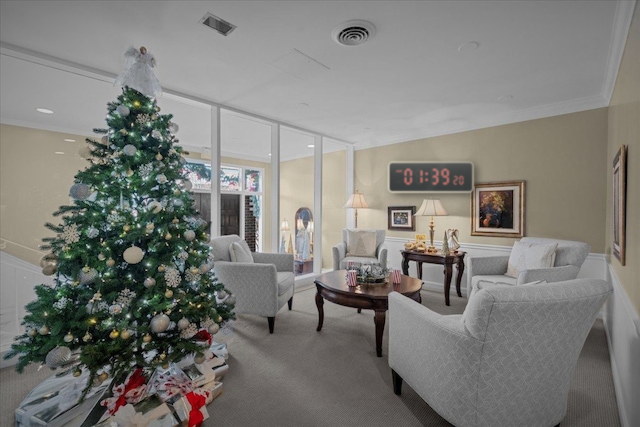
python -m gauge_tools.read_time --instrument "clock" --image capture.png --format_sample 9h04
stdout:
1h39
